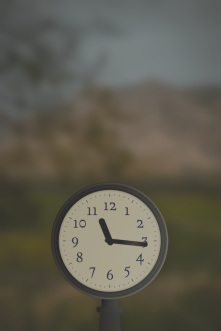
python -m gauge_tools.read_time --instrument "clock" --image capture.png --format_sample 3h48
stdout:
11h16
